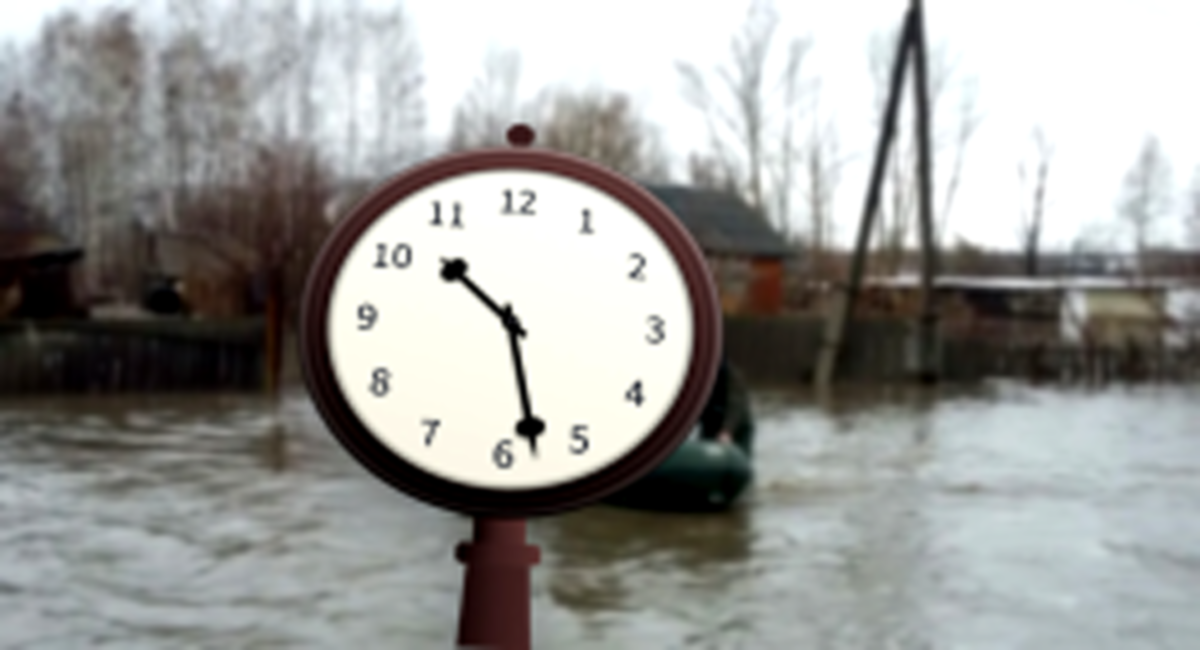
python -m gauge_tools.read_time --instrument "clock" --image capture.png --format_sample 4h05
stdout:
10h28
